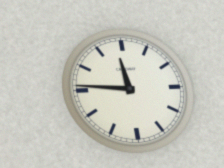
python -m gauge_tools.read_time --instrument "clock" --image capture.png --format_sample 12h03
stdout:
11h46
